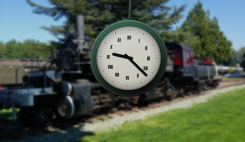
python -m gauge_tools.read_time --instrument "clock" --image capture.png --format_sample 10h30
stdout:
9h22
